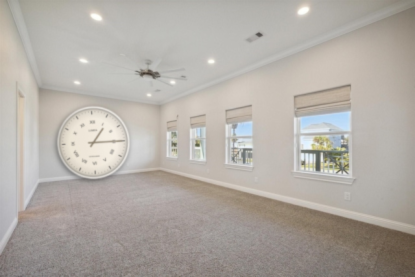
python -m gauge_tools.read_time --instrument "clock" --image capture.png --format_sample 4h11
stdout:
1h15
